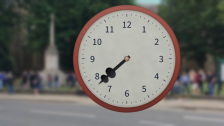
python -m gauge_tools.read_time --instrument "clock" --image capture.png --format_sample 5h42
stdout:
7h38
